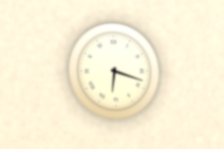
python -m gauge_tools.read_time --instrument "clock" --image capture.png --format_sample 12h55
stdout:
6h18
